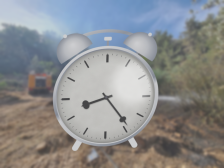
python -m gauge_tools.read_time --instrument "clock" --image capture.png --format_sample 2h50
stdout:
8h24
